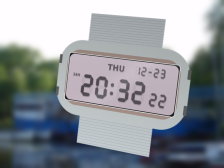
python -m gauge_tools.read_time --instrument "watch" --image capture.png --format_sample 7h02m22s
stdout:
20h32m22s
